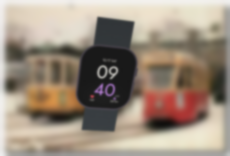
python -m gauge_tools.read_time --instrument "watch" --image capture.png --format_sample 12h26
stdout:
9h40
